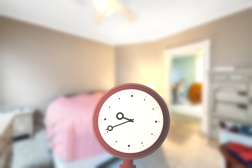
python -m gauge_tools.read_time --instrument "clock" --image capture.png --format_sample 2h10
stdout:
9h41
